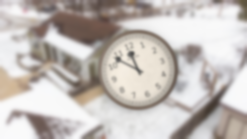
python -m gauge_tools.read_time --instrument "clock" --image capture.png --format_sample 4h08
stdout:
11h53
